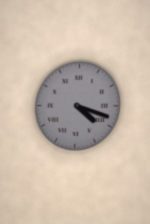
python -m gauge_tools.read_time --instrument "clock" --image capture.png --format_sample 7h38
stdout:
4h18
